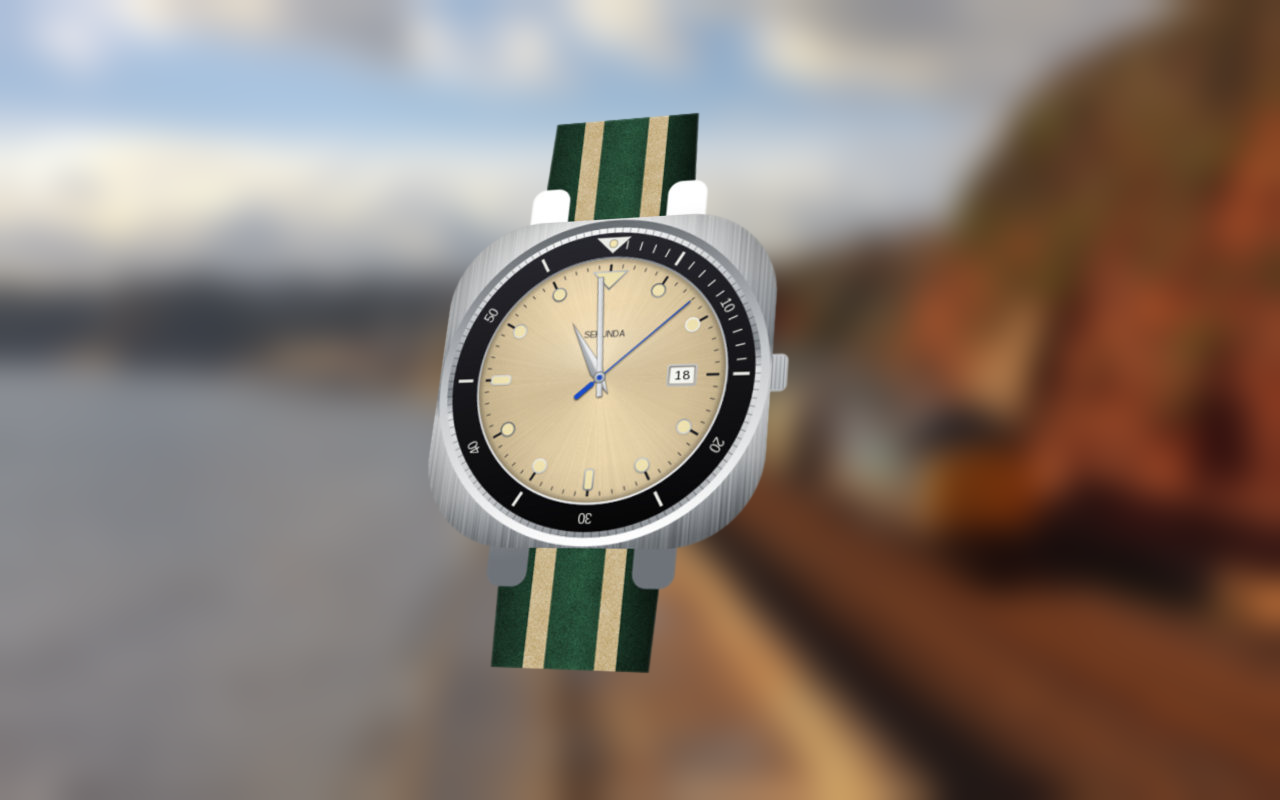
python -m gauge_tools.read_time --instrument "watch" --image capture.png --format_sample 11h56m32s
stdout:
10h59m08s
